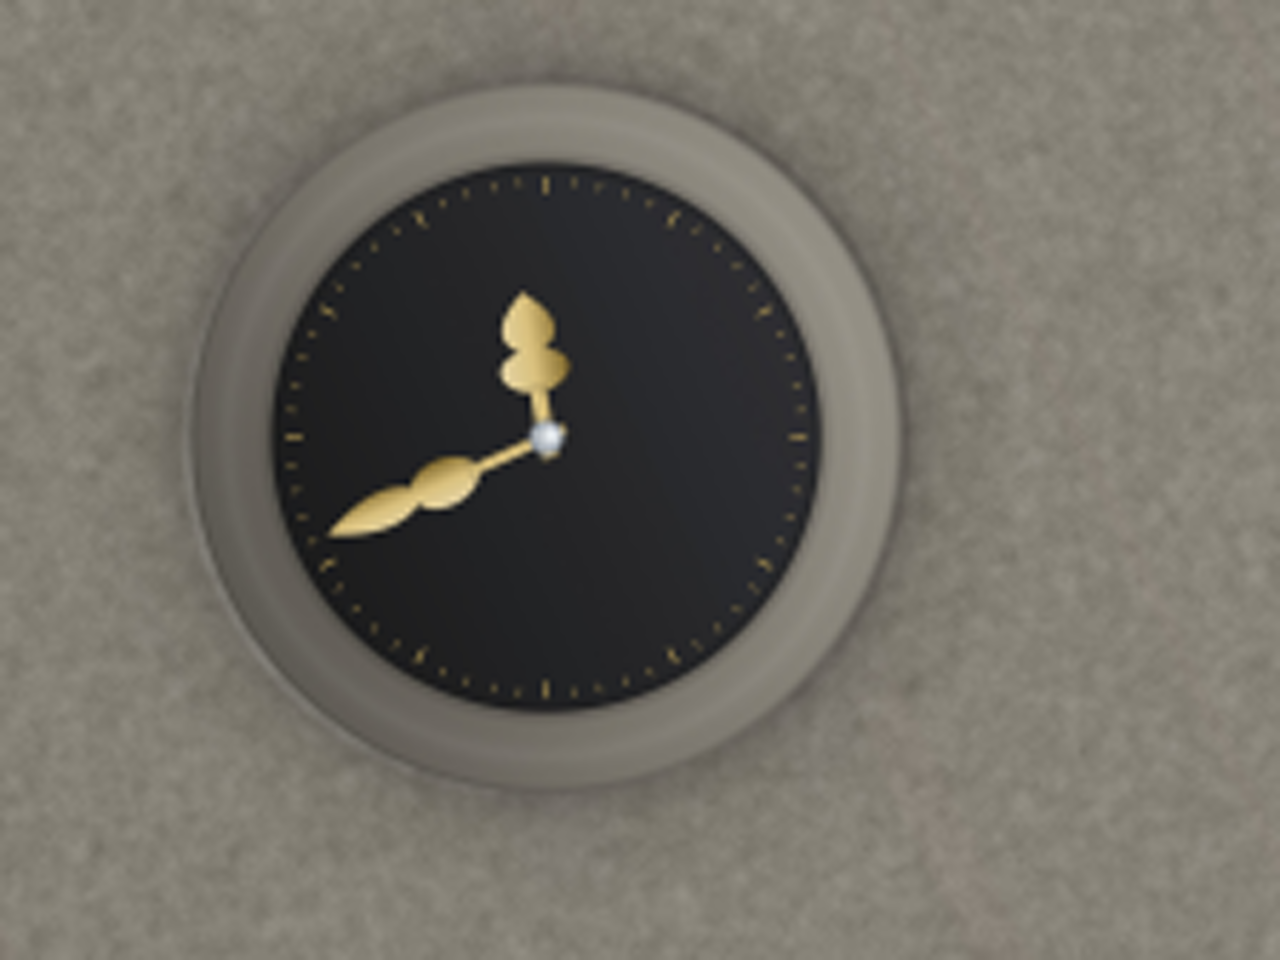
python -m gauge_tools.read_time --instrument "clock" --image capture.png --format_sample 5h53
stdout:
11h41
